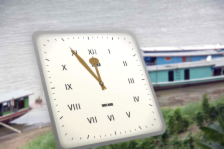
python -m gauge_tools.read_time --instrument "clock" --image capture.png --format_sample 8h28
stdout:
11h55
